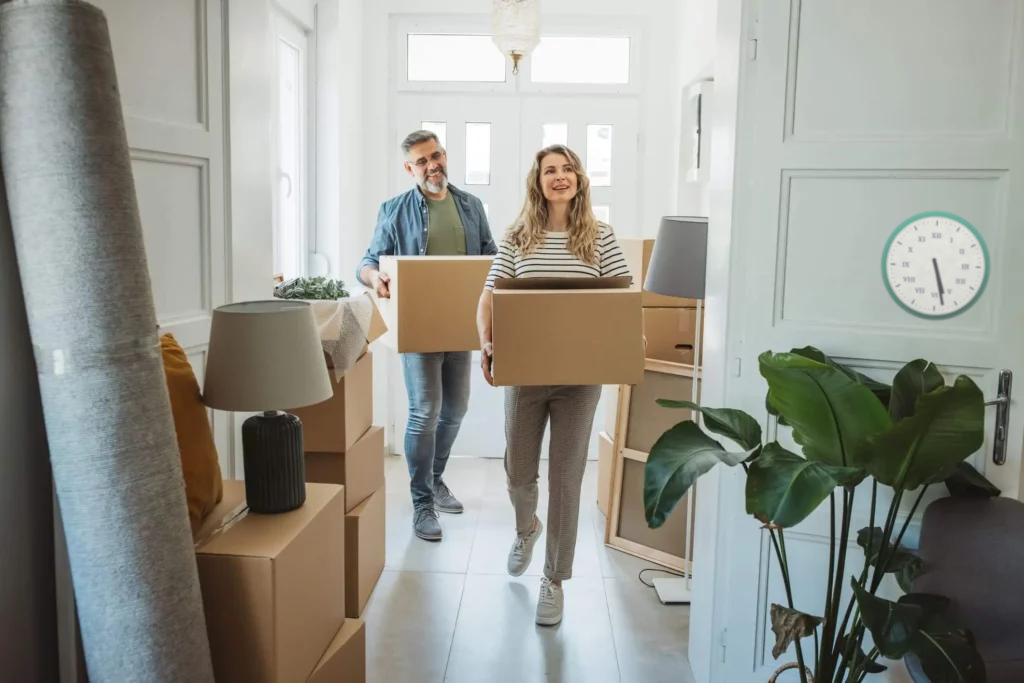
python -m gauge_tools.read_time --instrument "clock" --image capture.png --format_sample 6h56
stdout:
5h28
